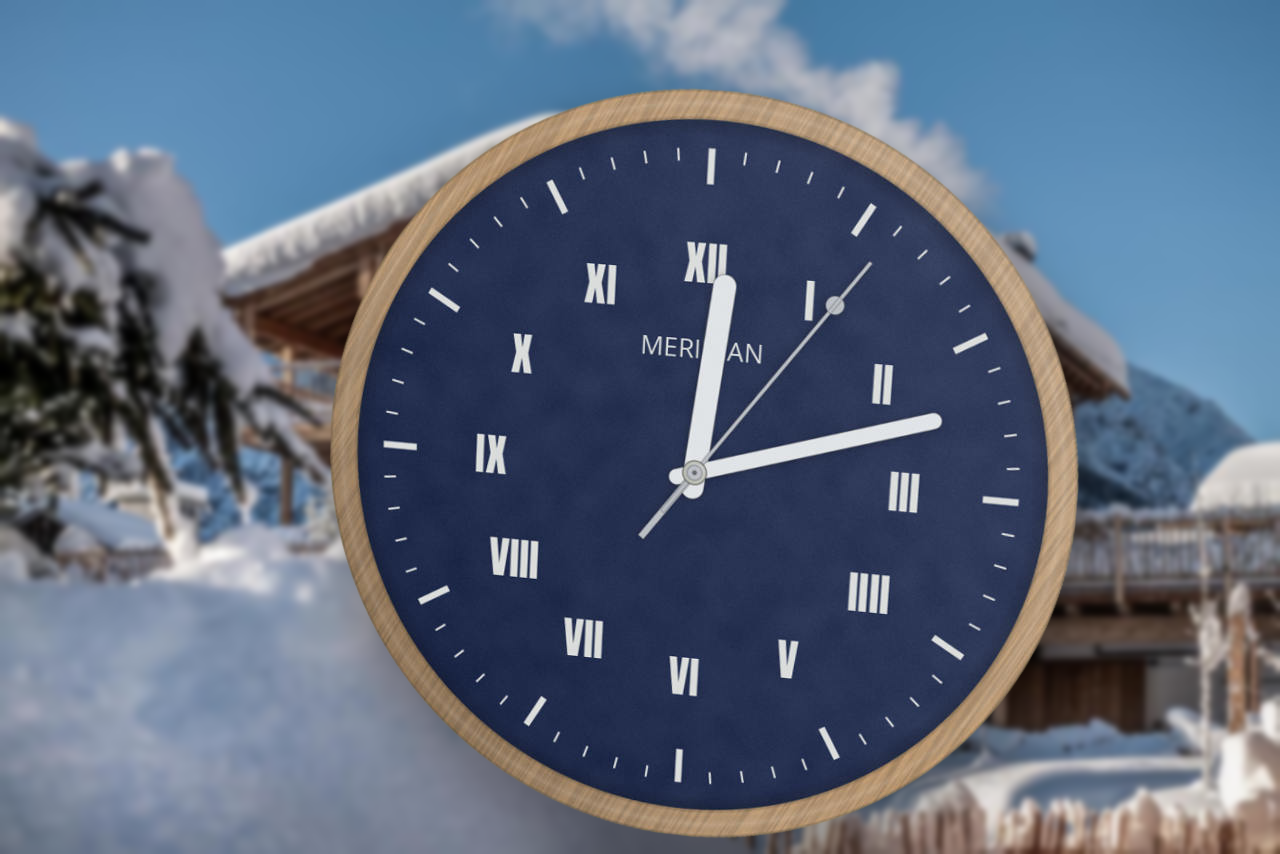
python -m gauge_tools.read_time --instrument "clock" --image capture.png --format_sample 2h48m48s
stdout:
12h12m06s
